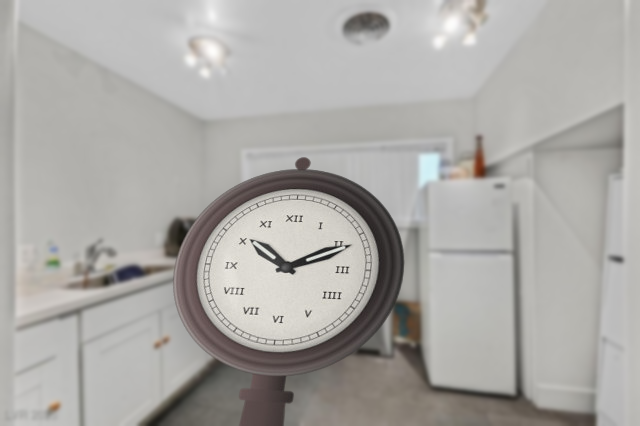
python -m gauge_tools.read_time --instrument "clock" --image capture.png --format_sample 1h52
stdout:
10h11
